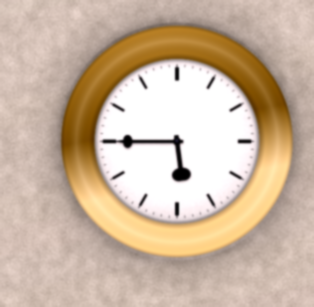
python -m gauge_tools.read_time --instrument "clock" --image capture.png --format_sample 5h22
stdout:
5h45
